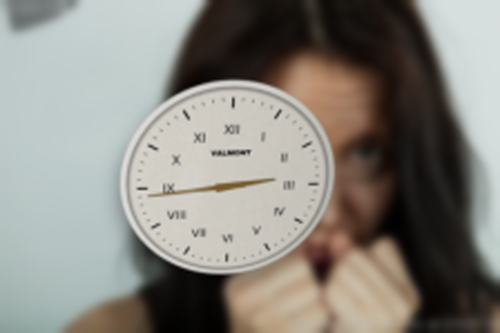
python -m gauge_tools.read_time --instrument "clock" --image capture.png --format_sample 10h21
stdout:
2h44
